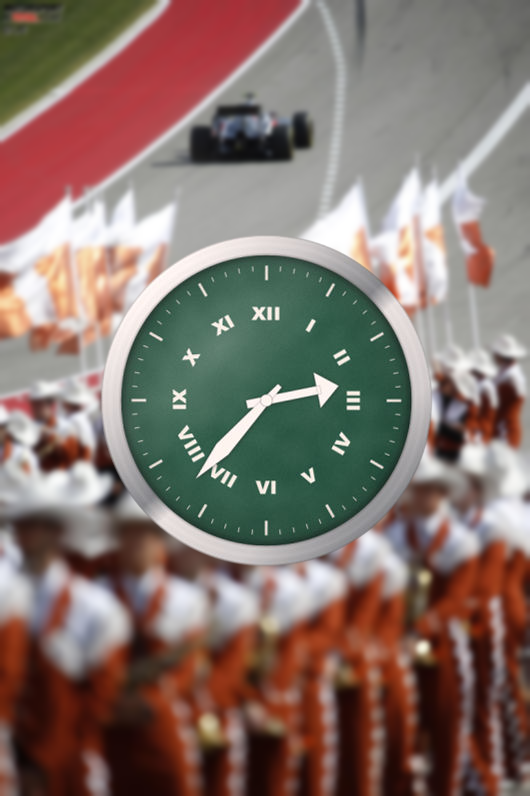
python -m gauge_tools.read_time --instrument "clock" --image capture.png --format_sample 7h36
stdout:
2h37
